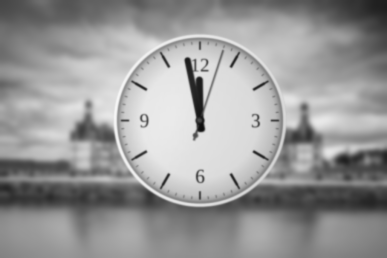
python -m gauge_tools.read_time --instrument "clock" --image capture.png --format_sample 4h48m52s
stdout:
11h58m03s
